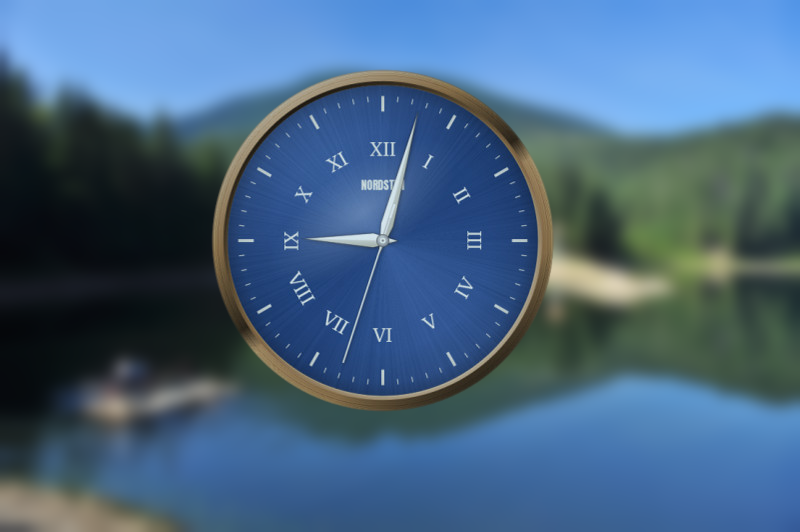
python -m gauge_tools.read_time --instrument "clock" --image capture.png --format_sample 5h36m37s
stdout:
9h02m33s
